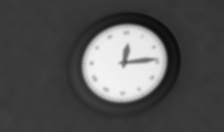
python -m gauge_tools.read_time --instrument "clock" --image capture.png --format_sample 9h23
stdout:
12h14
